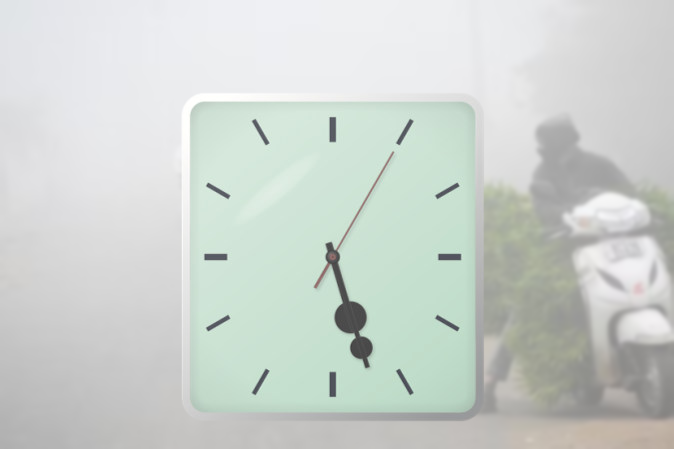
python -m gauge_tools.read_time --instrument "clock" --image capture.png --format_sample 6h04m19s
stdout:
5h27m05s
